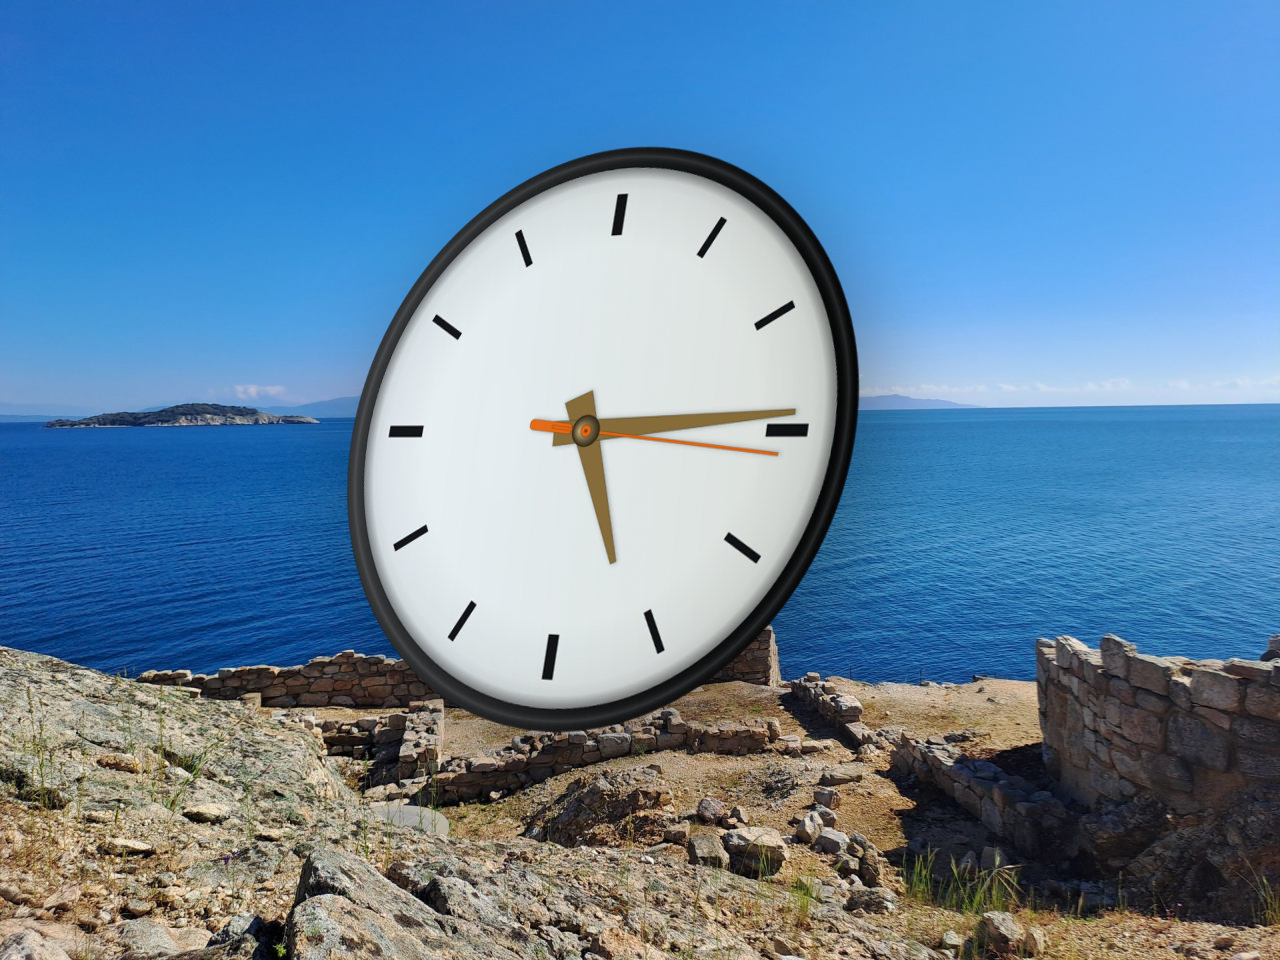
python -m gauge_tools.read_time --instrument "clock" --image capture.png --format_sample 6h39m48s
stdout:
5h14m16s
